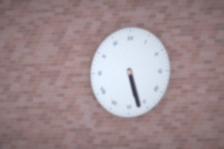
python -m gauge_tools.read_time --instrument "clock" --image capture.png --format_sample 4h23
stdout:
5h27
